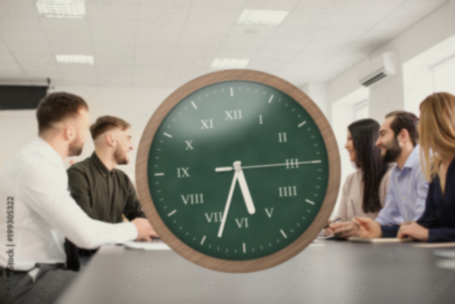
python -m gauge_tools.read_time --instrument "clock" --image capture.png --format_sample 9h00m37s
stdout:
5h33m15s
